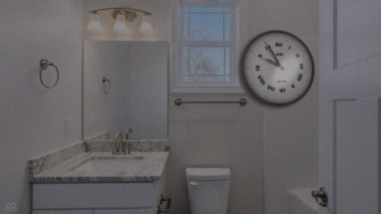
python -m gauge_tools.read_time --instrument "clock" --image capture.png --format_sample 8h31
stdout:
9h55
